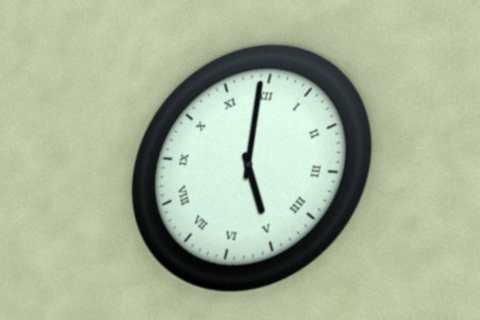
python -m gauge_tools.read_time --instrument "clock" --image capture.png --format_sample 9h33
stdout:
4h59
